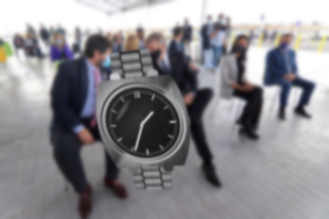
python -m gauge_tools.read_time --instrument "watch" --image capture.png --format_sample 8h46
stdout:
1h34
